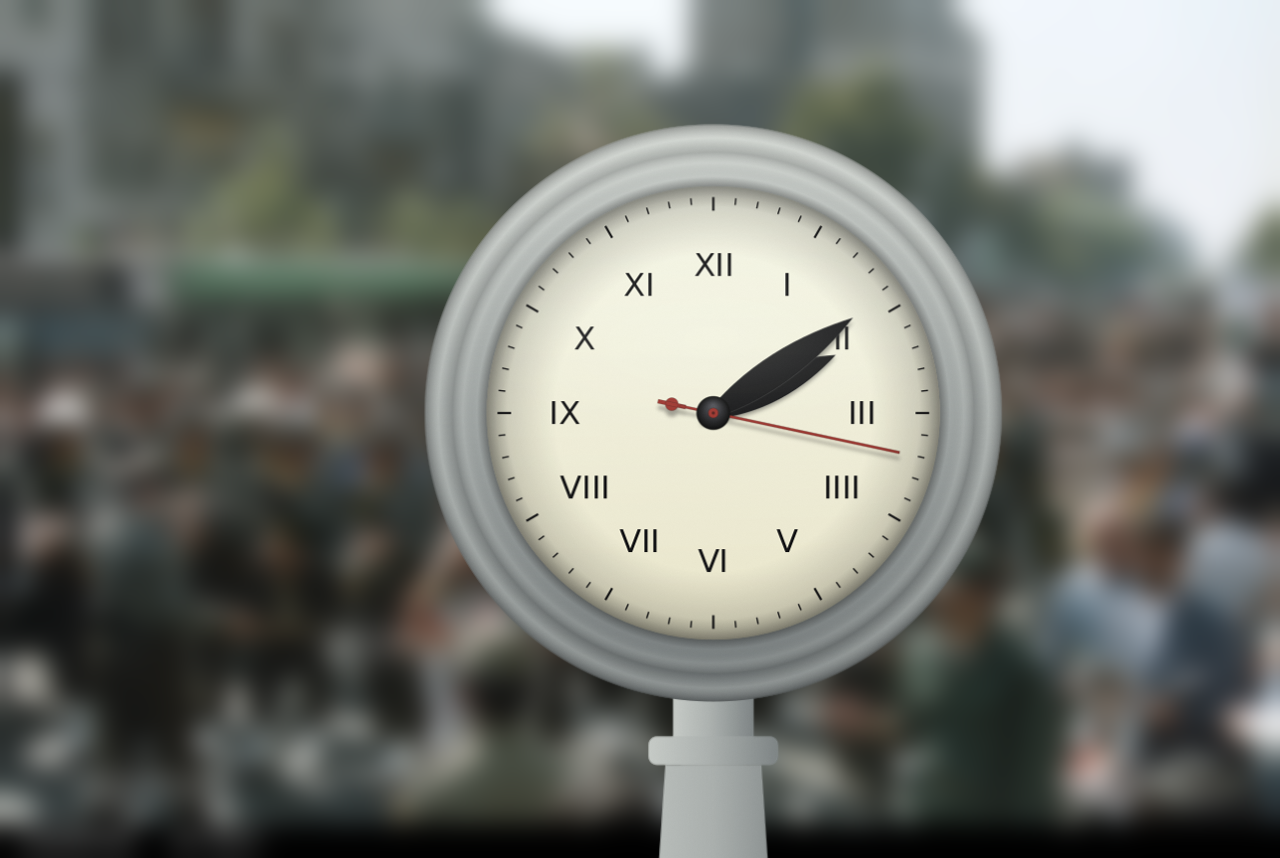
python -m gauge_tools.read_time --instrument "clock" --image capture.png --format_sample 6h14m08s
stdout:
2h09m17s
